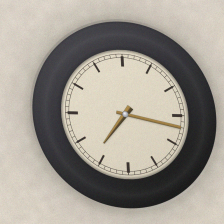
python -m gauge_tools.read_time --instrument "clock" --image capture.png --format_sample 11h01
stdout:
7h17
